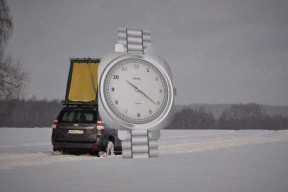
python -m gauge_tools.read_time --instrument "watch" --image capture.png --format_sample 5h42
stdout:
10h21
